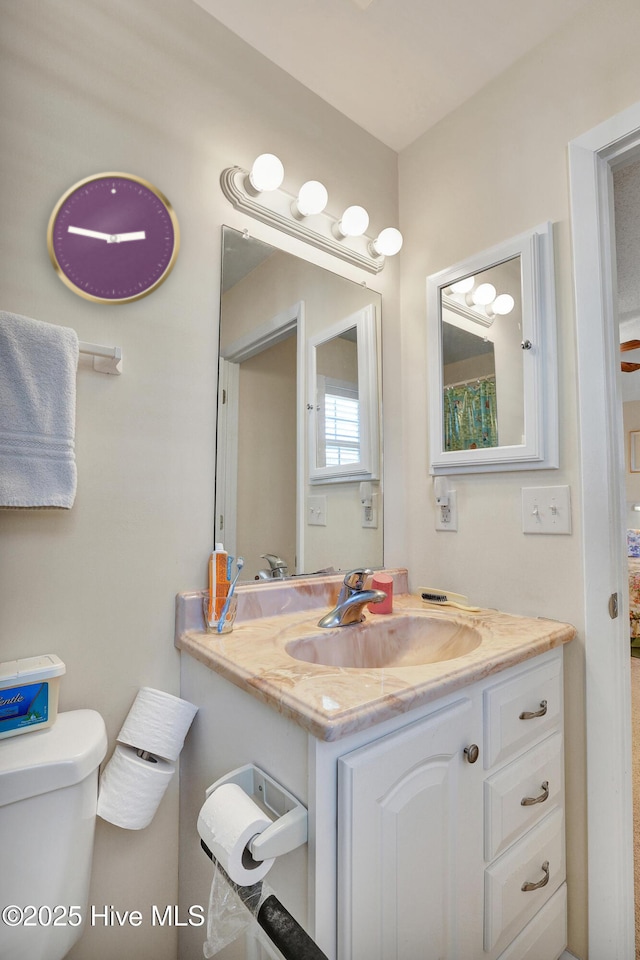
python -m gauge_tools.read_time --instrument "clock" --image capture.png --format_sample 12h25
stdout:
2h47
